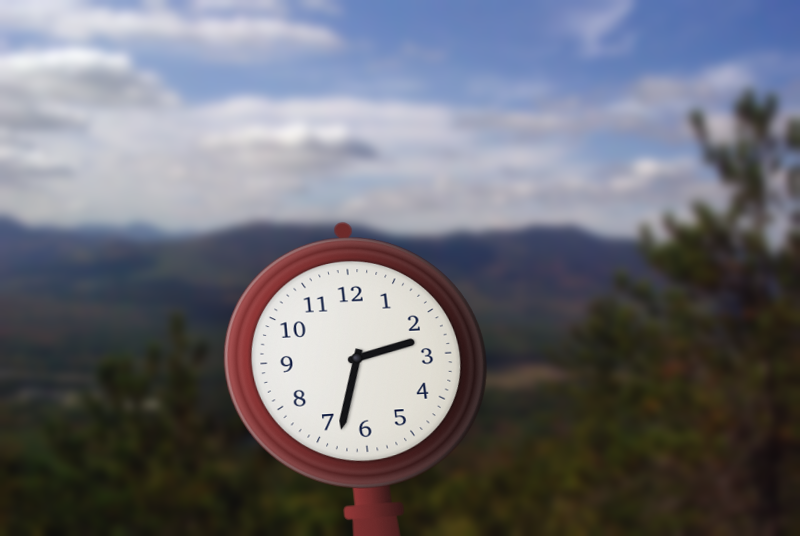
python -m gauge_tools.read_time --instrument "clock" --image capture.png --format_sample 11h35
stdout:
2h33
